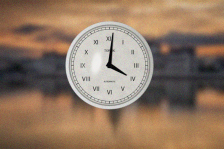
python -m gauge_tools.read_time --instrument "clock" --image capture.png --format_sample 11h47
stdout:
4h01
